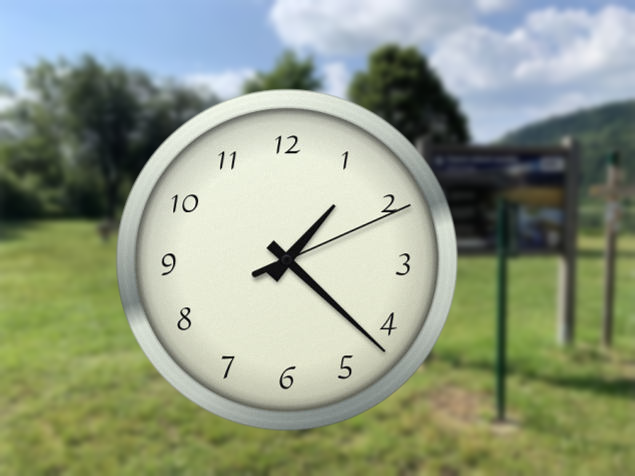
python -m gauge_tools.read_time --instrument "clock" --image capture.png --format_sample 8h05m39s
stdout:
1h22m11s
